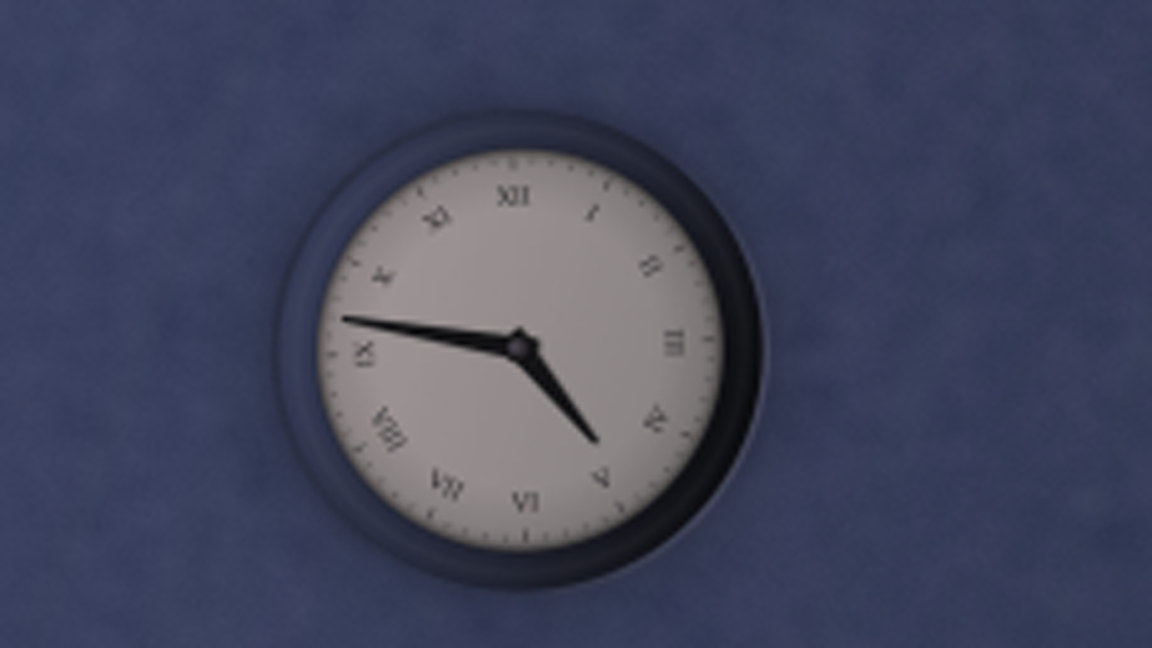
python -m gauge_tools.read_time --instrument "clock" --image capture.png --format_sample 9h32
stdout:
4h47
